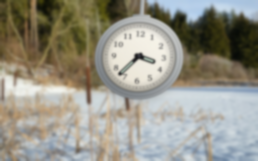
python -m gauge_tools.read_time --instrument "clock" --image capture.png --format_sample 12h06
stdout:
3h37
